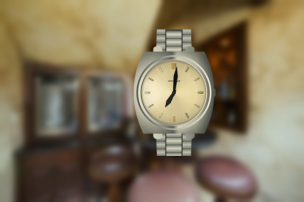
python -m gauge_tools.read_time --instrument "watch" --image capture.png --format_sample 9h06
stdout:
7h01
